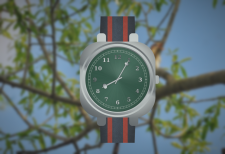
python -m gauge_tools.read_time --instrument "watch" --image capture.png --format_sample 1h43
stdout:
8h05
